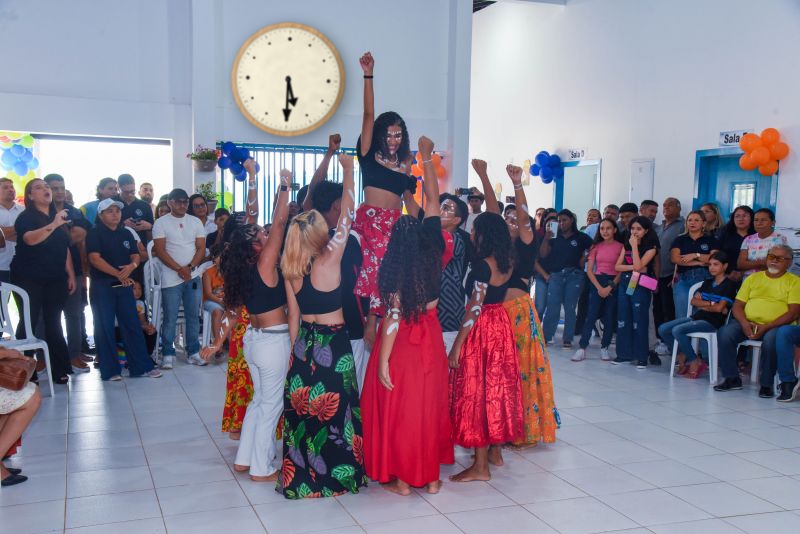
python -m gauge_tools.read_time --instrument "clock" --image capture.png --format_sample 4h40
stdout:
5h30
